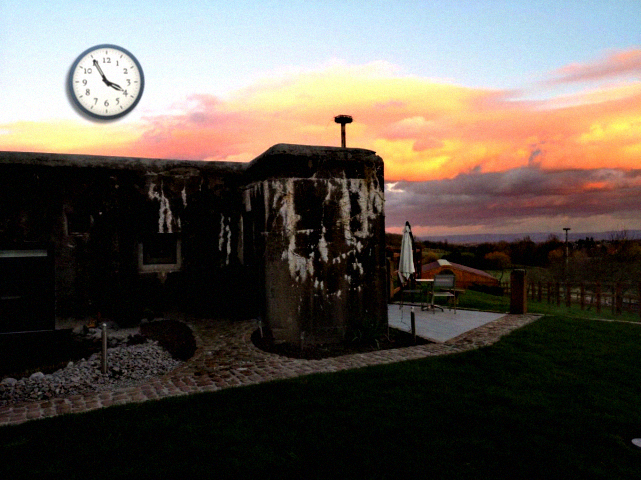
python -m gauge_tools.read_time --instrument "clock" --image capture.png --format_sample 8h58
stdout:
3h55
